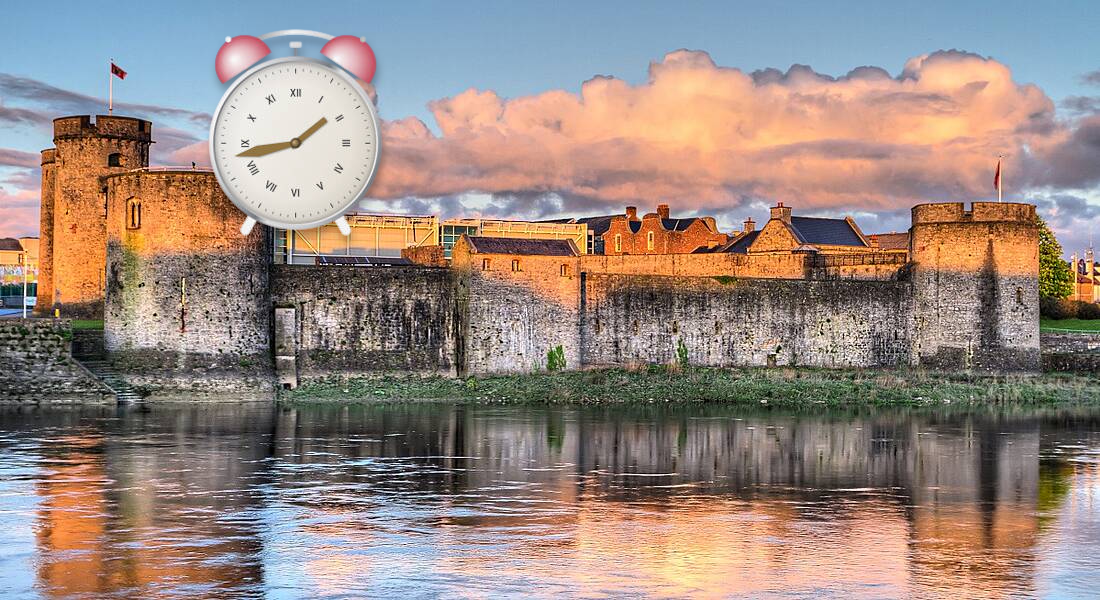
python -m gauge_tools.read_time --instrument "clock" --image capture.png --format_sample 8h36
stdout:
1h43
